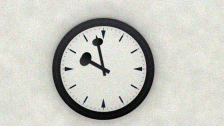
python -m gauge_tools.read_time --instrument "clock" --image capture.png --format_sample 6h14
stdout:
9h58
